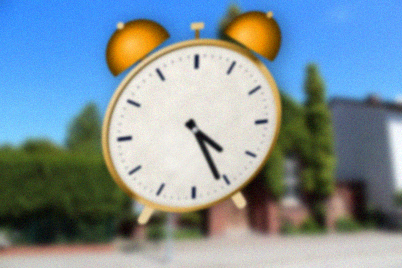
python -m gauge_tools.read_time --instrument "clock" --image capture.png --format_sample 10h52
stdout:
4h26
